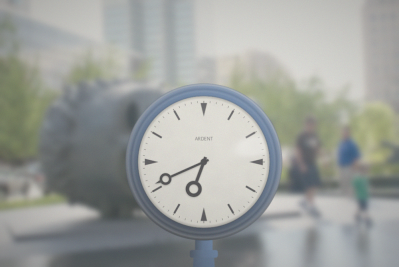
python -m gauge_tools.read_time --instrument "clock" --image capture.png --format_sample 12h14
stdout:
6h41
